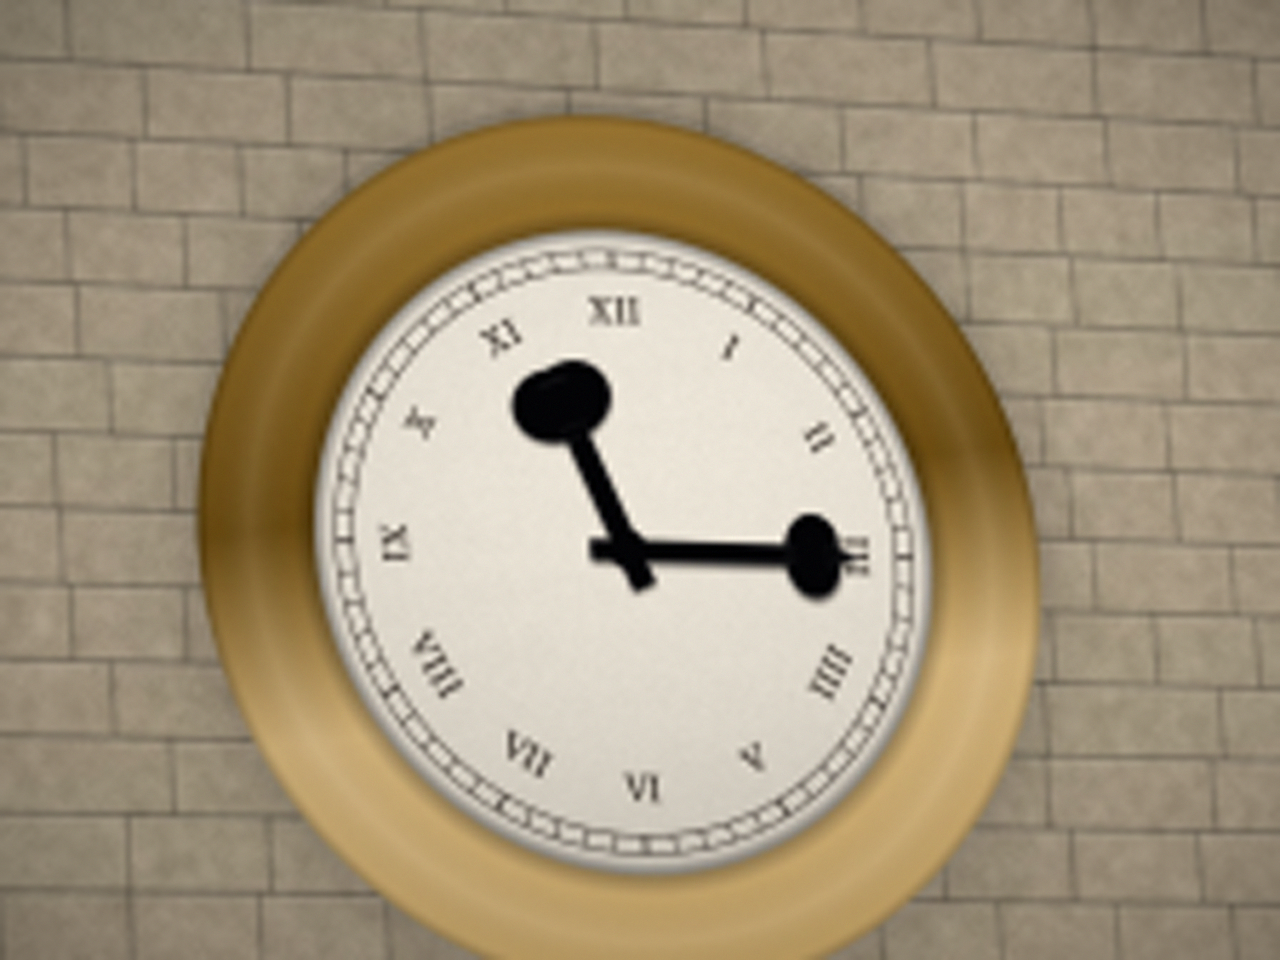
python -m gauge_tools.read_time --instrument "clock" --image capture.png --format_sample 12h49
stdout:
11h15
